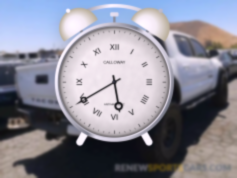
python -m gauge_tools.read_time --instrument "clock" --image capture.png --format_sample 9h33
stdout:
5h40
